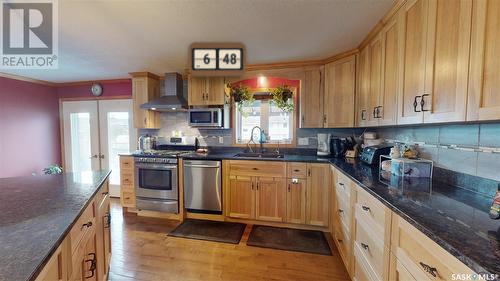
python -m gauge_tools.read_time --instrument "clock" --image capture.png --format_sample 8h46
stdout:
6h48
